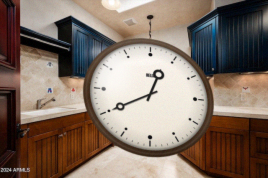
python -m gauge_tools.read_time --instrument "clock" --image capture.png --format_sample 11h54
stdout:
12h40
